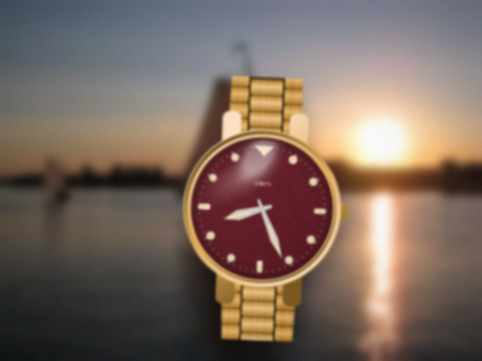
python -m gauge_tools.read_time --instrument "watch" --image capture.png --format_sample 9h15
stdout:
8h26
